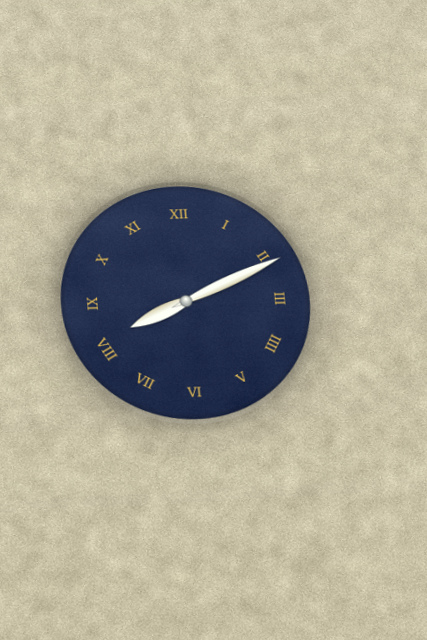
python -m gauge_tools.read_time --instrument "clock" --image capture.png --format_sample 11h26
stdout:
8h11
